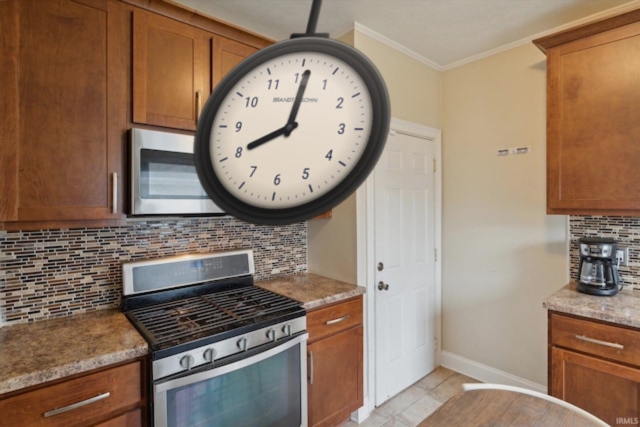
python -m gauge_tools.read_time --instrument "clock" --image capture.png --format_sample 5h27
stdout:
8h01
